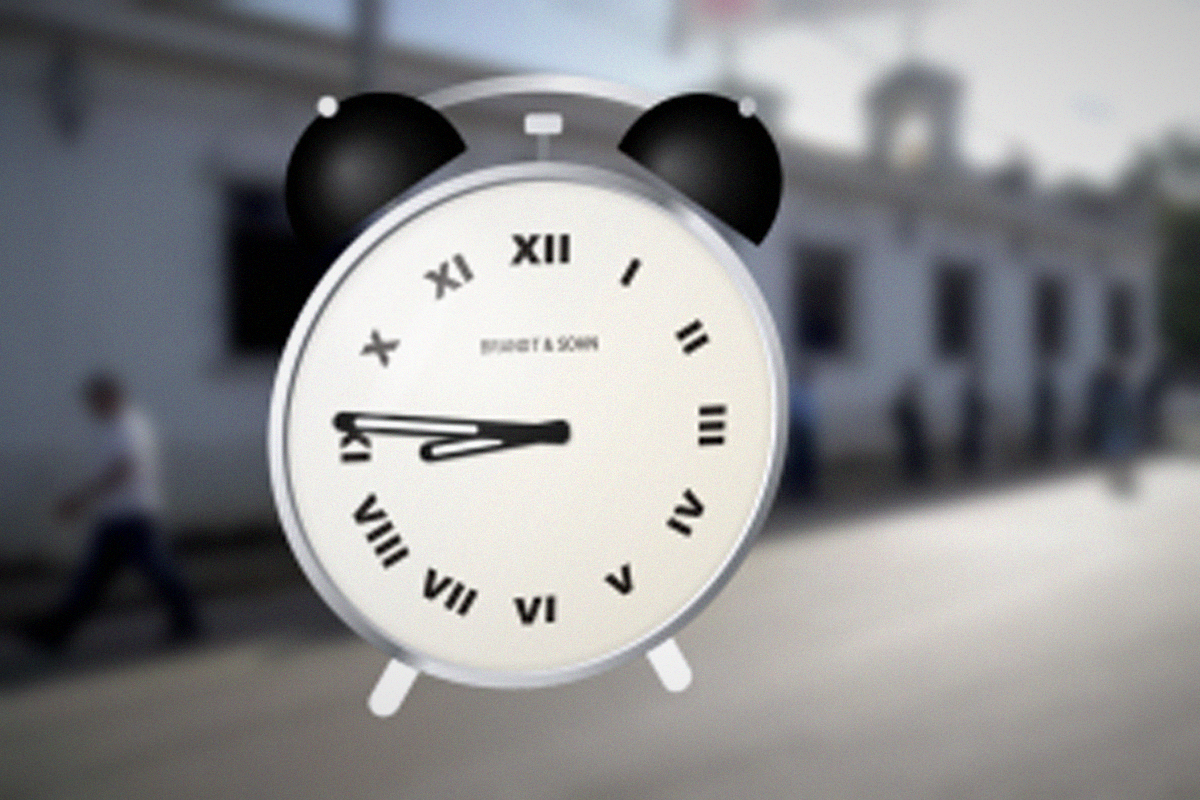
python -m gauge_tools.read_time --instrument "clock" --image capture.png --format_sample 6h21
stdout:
8h46
